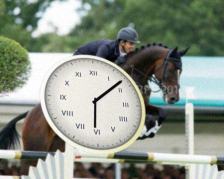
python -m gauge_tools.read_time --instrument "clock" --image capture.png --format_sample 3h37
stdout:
6h08
